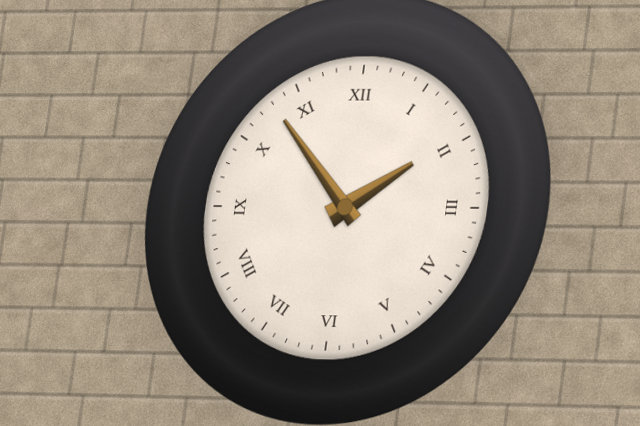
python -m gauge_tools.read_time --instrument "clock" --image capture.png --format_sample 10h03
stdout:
1h53
